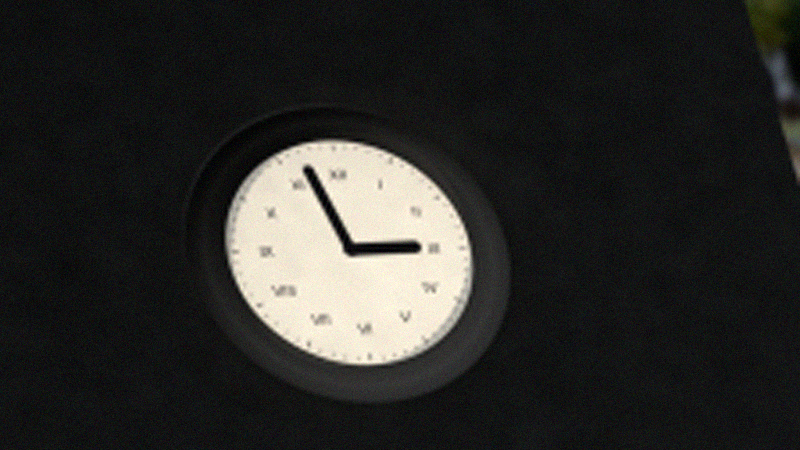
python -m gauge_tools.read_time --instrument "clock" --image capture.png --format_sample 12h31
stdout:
2h57
